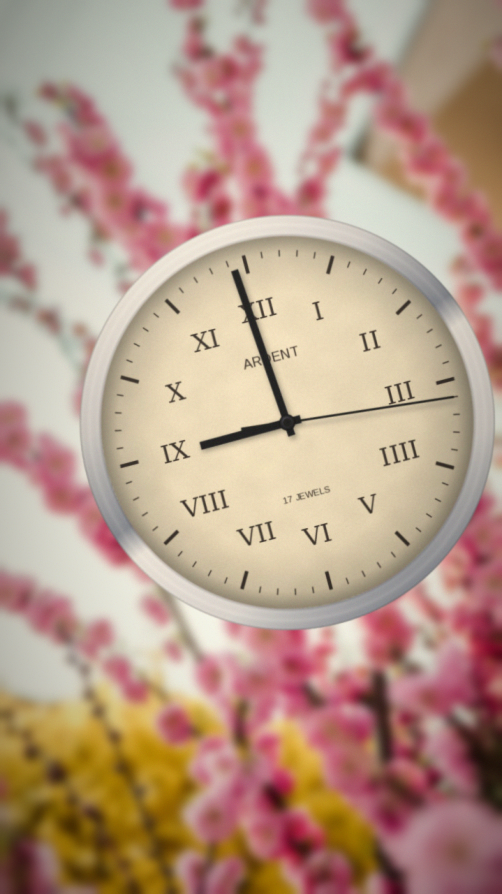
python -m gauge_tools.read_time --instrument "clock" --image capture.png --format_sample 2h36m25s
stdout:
8h59m16s
